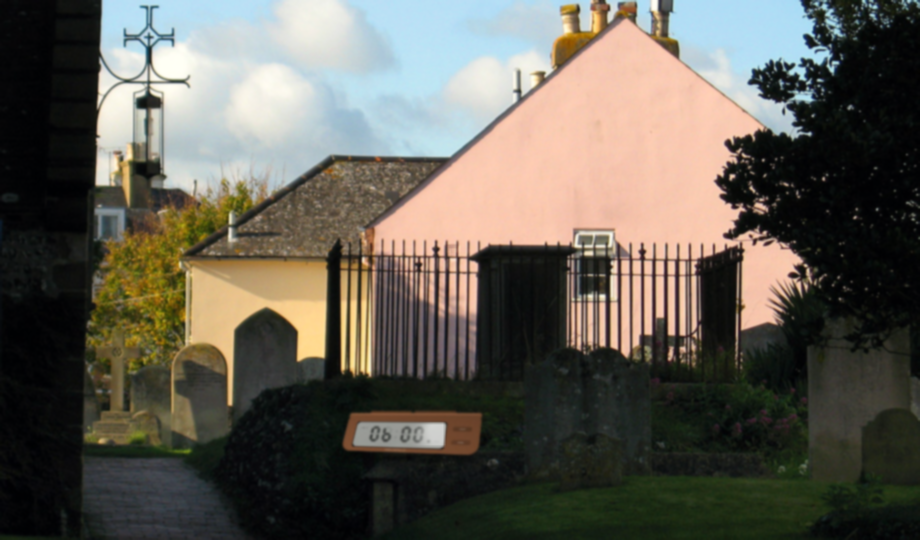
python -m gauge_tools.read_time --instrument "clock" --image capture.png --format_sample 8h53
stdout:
6h00
